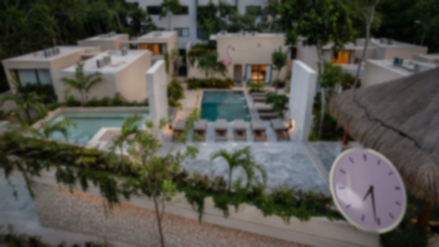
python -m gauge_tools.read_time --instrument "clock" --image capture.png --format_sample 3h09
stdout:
7h31
